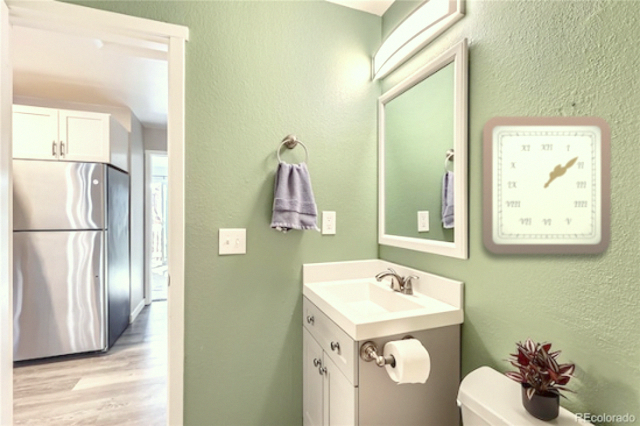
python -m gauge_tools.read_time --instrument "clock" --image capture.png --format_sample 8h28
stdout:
1h08
